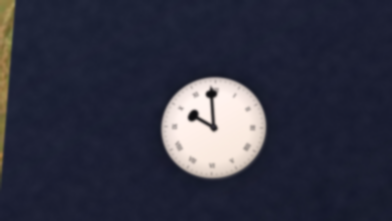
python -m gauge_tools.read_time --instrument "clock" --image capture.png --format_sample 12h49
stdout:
9h59
